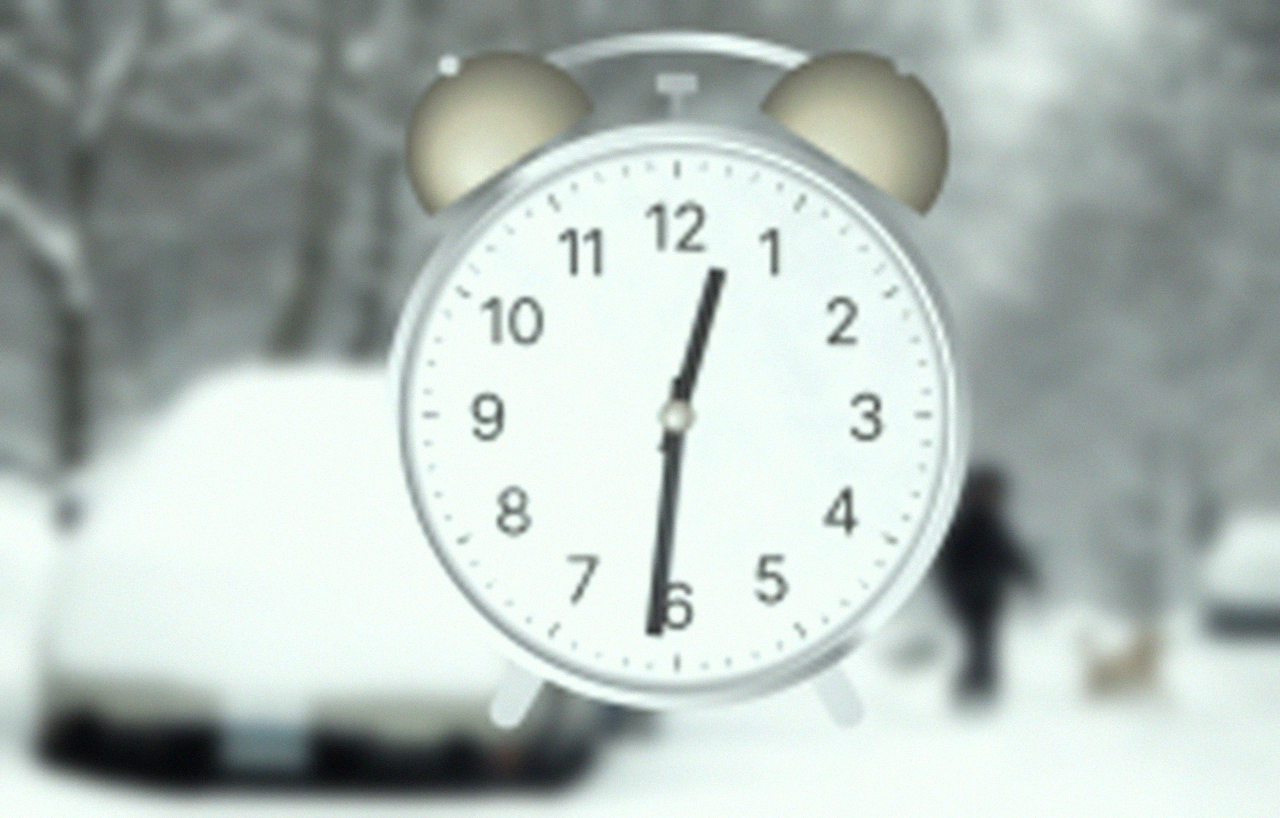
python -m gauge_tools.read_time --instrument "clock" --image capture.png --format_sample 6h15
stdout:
12h31
